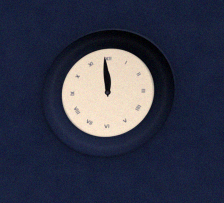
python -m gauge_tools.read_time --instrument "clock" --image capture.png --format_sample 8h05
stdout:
11h59
